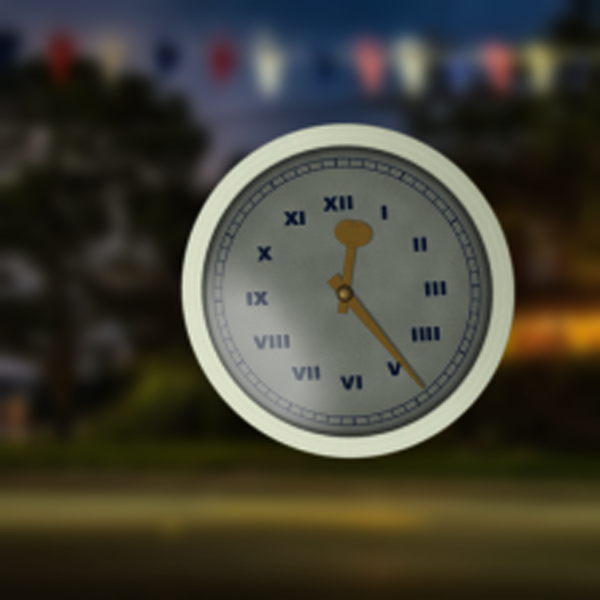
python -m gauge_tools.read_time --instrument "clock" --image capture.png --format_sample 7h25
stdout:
12h24
